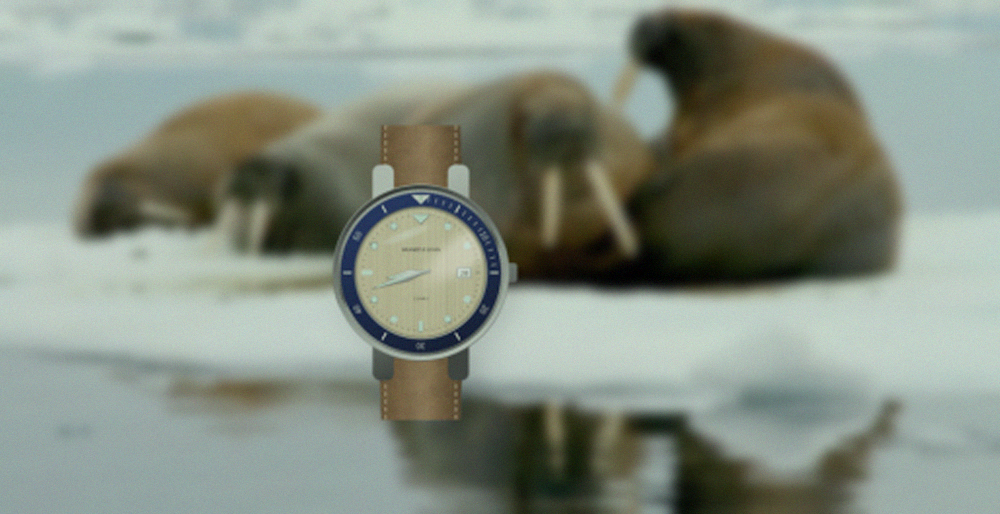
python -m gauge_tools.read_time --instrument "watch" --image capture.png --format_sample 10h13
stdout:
8h42
